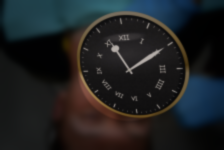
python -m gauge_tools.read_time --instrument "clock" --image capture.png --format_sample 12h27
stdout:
11h10
